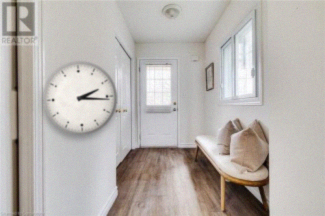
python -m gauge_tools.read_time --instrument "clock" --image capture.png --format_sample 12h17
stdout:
2h16
